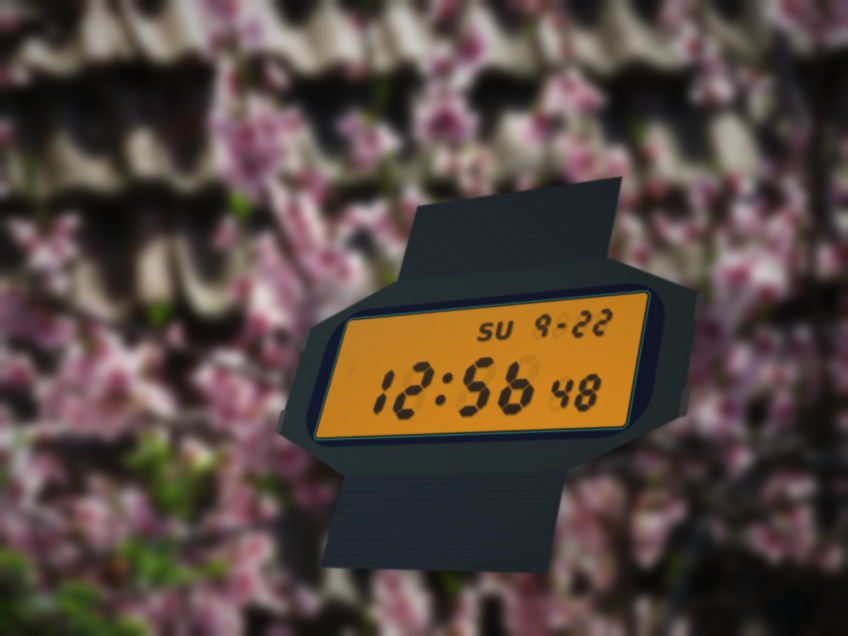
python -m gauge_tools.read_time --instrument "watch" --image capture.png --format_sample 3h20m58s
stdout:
12h56m48s
